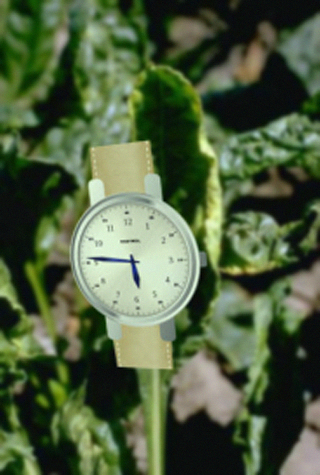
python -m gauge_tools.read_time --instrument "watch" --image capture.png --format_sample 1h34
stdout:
5h46
